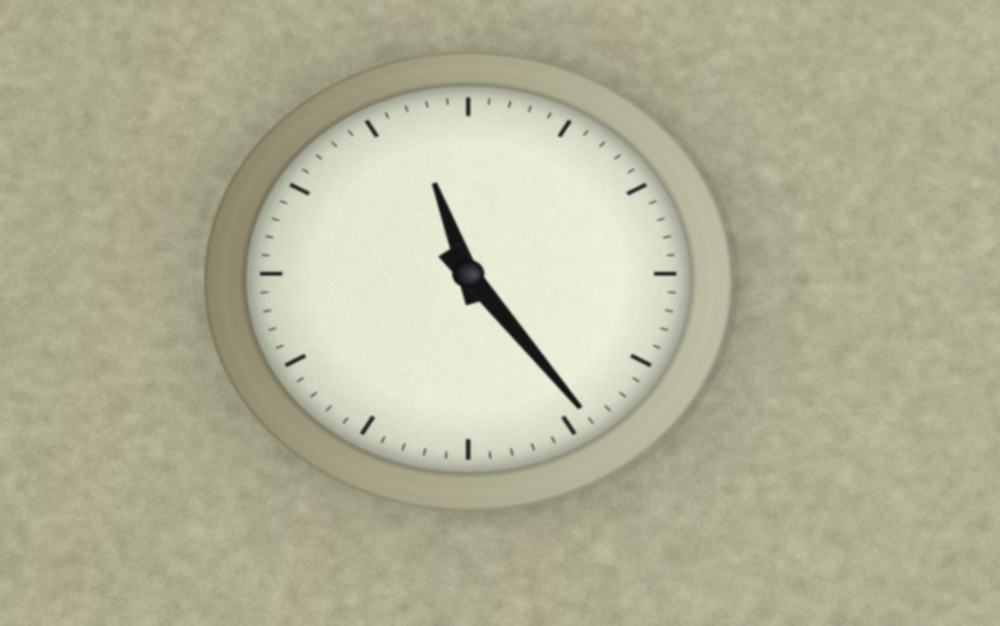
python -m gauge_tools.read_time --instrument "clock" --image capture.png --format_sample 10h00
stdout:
11h24
